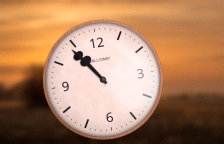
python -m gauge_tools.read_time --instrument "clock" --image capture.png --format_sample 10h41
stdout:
10h54
